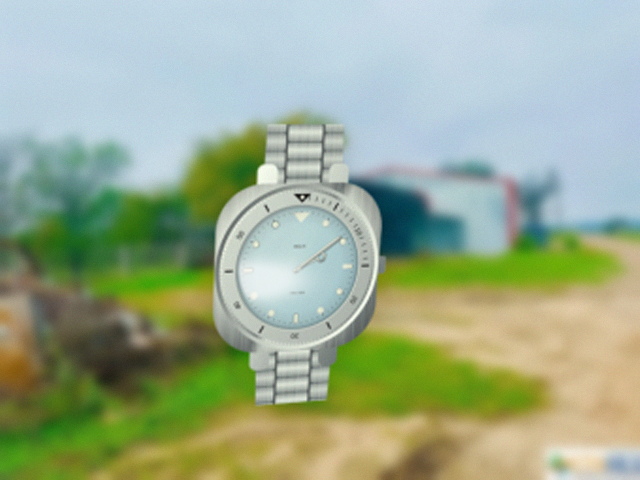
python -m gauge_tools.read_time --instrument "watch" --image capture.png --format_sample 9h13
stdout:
2h09
